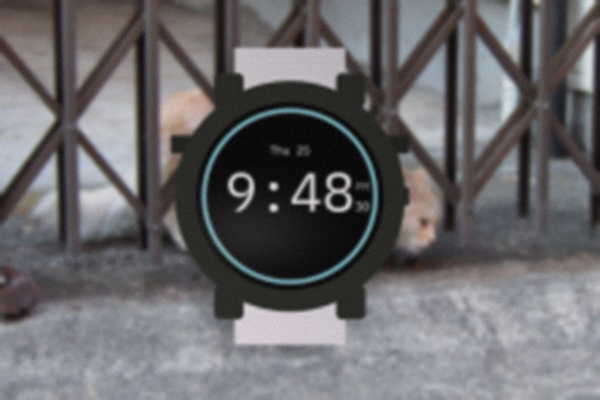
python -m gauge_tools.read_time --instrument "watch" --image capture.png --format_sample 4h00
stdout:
9h48
